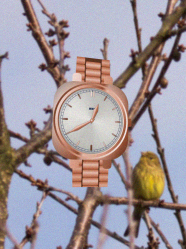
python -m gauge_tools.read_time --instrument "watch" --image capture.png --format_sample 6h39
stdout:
12h40
